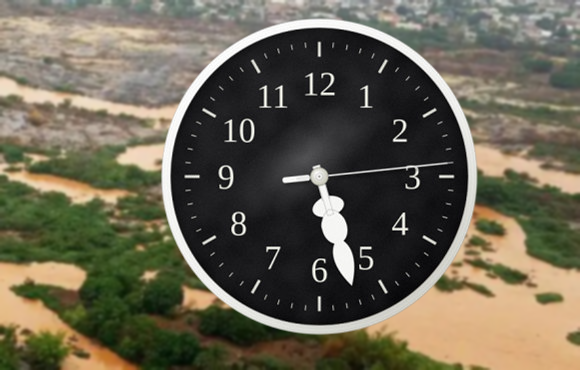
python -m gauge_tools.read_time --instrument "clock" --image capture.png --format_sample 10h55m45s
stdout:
5h27m14s
